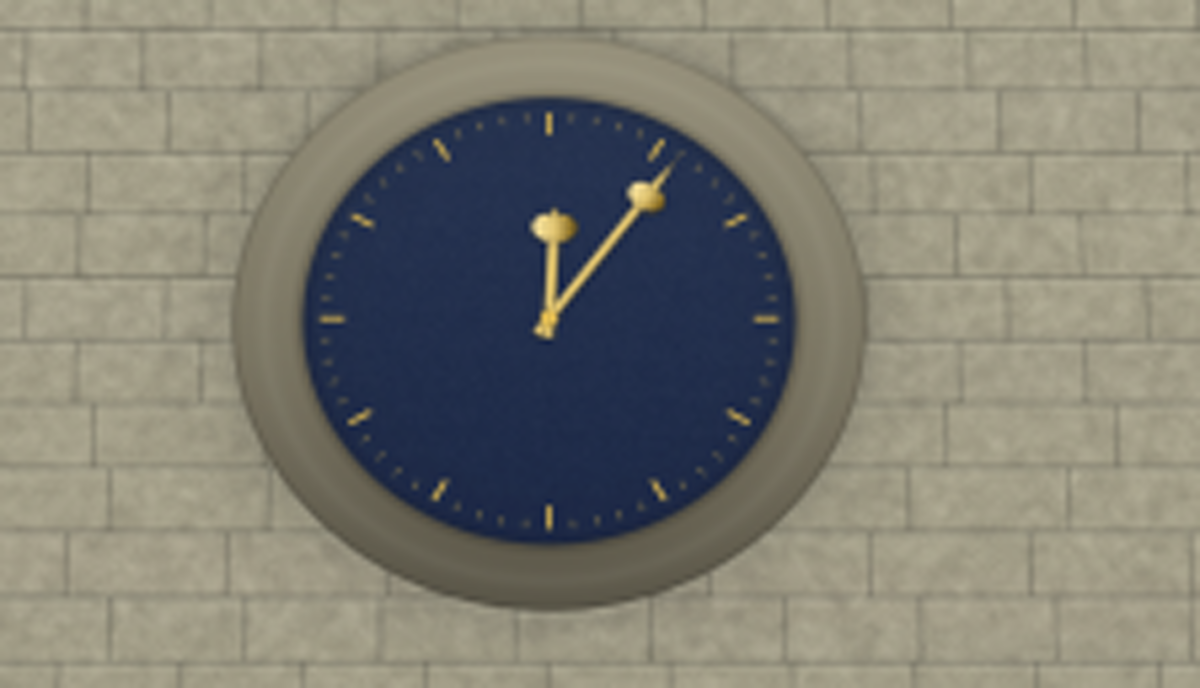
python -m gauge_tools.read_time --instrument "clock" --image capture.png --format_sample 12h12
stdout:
12h06
